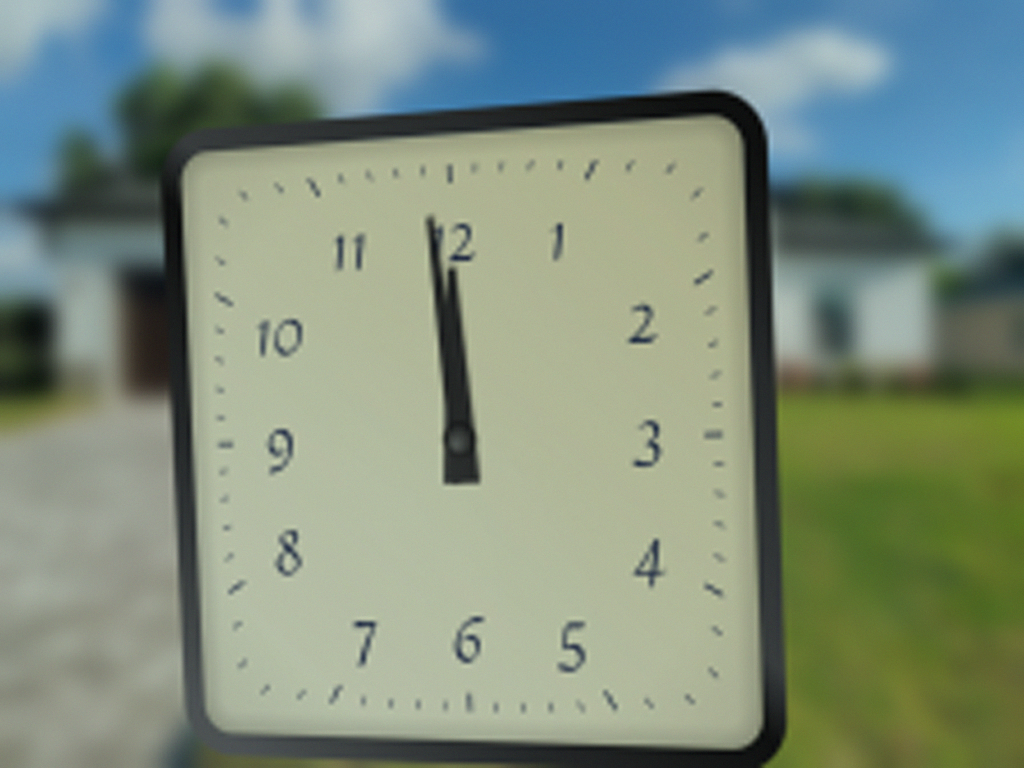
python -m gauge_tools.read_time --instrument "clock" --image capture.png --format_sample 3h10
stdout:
11h59
